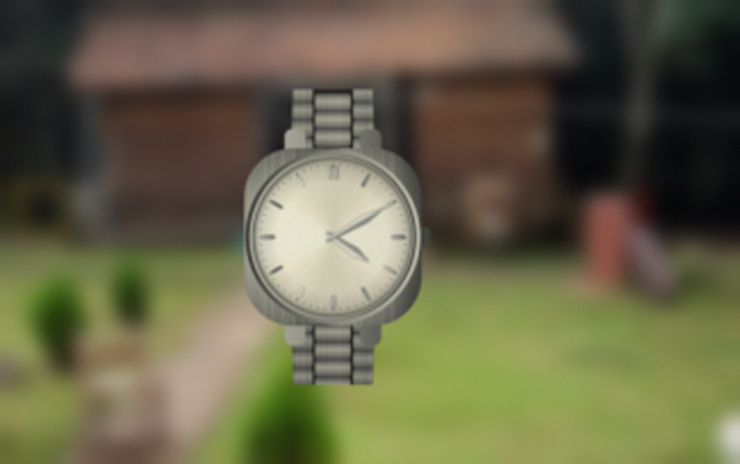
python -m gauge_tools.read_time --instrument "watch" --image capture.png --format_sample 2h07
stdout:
4h10
